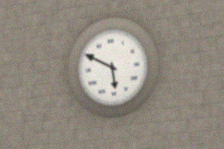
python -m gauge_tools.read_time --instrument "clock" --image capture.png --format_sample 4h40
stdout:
5h50
